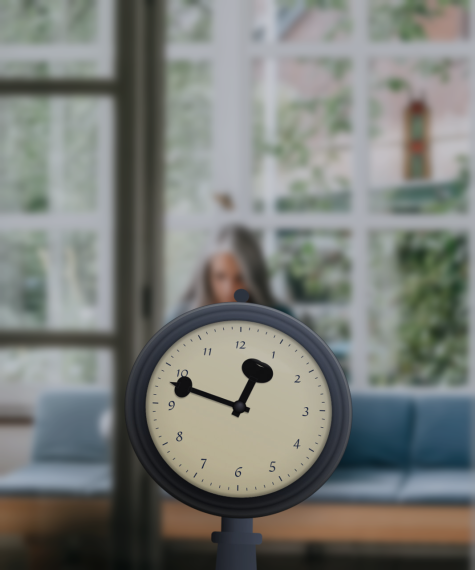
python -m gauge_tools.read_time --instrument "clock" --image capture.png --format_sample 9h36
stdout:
12h48
